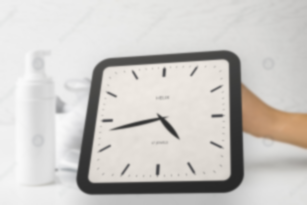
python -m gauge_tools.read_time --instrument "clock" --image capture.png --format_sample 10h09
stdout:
4h43
